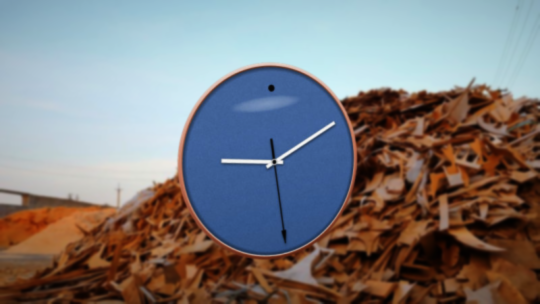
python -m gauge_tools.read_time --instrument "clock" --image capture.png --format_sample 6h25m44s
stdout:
9h10m29s
